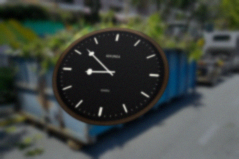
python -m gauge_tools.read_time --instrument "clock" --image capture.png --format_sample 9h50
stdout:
8h52
